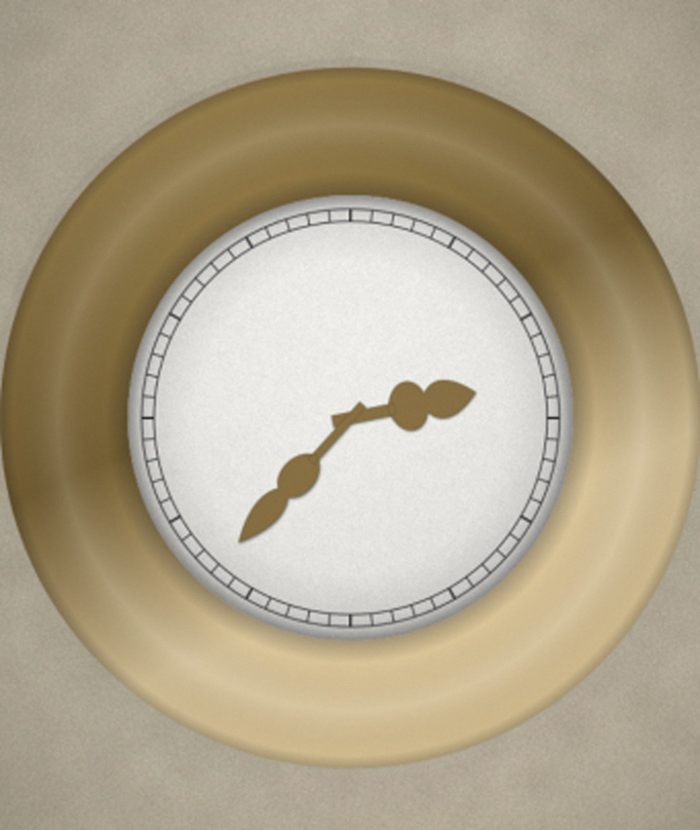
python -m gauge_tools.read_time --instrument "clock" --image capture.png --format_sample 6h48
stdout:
2h37
